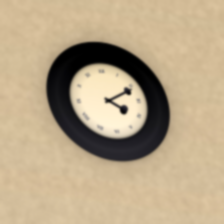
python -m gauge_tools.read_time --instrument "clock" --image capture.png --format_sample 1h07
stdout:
4h11
